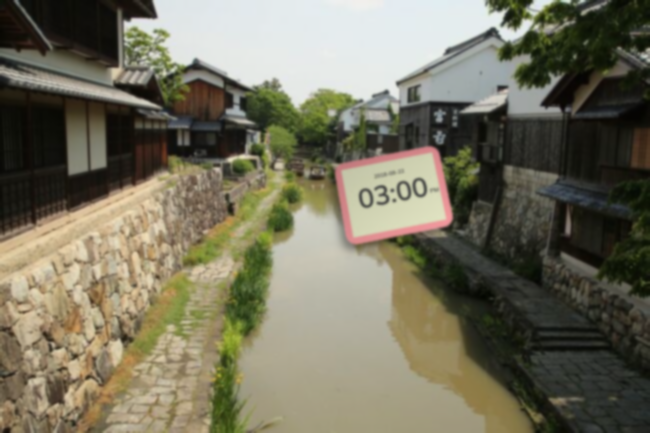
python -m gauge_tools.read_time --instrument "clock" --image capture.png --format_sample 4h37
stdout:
3h00
